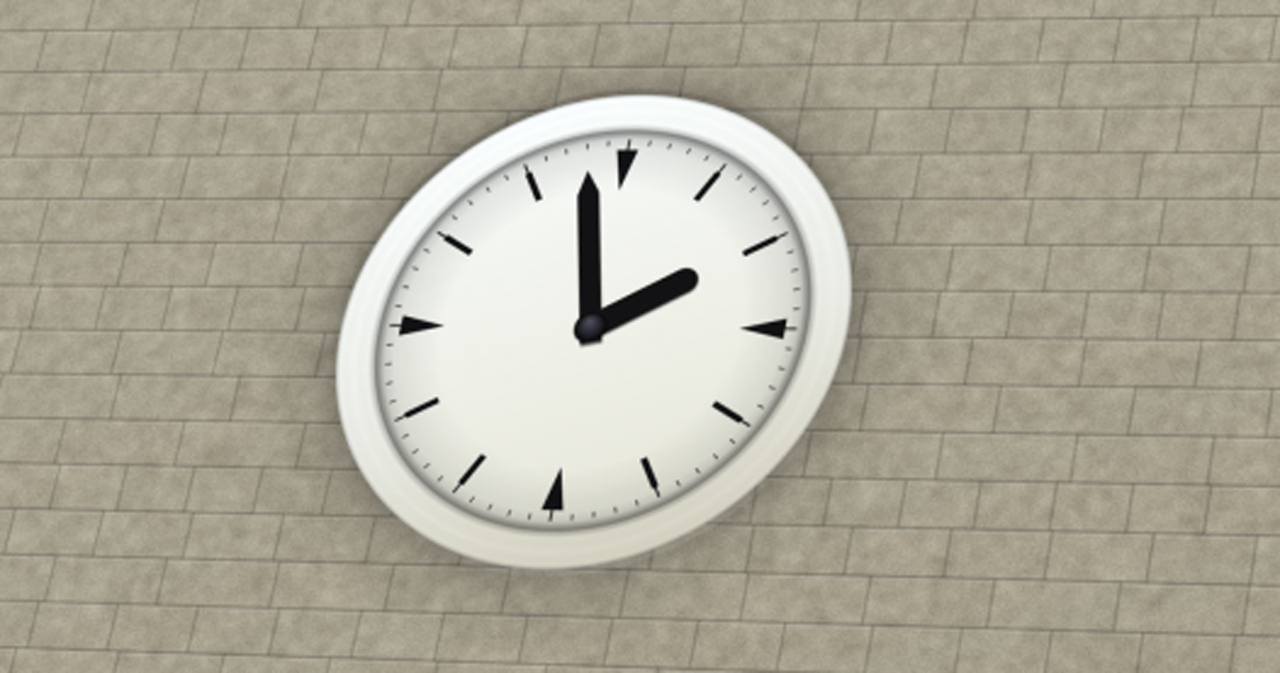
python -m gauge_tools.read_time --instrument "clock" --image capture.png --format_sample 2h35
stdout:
1h58
